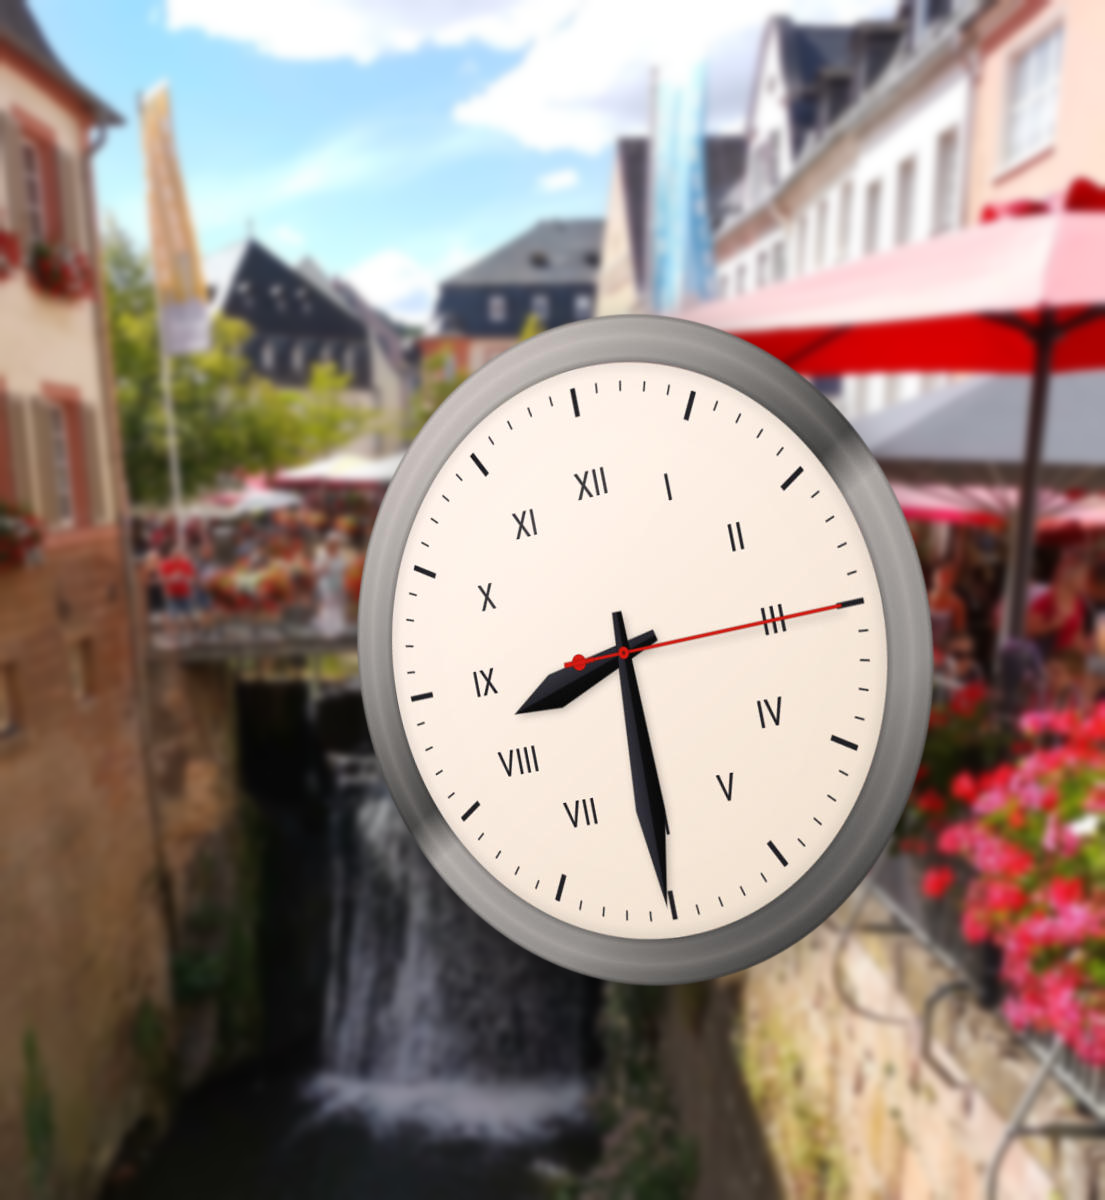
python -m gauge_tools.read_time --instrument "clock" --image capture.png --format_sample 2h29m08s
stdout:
8h30m15s
